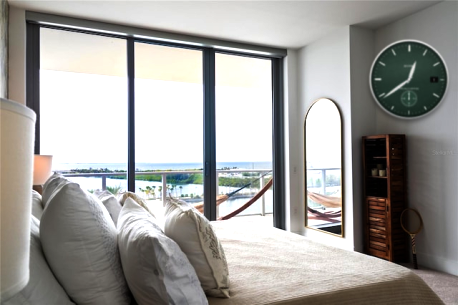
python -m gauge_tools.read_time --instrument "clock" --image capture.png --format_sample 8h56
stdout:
12h39
